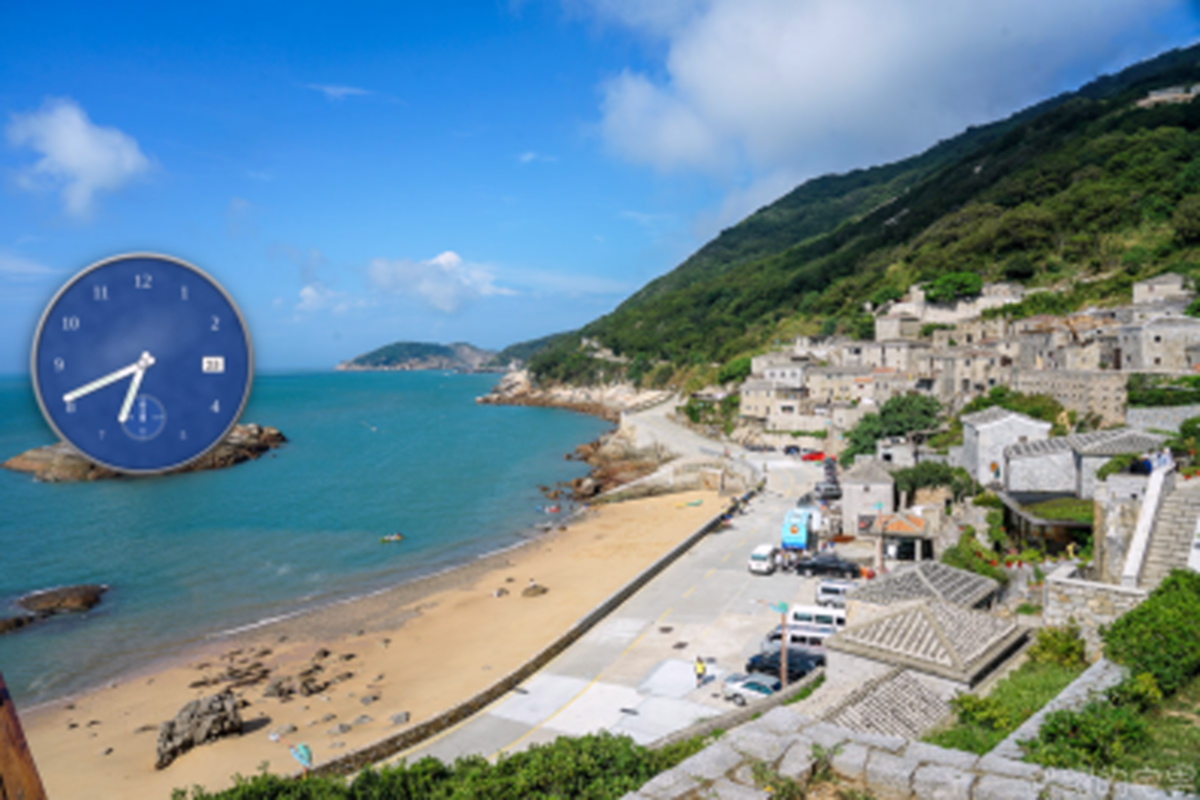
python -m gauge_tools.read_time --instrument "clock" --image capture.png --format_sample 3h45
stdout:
6h41
